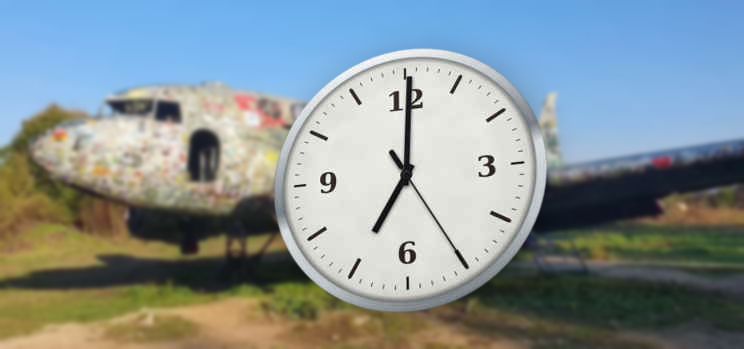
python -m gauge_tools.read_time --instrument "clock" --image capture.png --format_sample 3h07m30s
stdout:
7h00m25s
